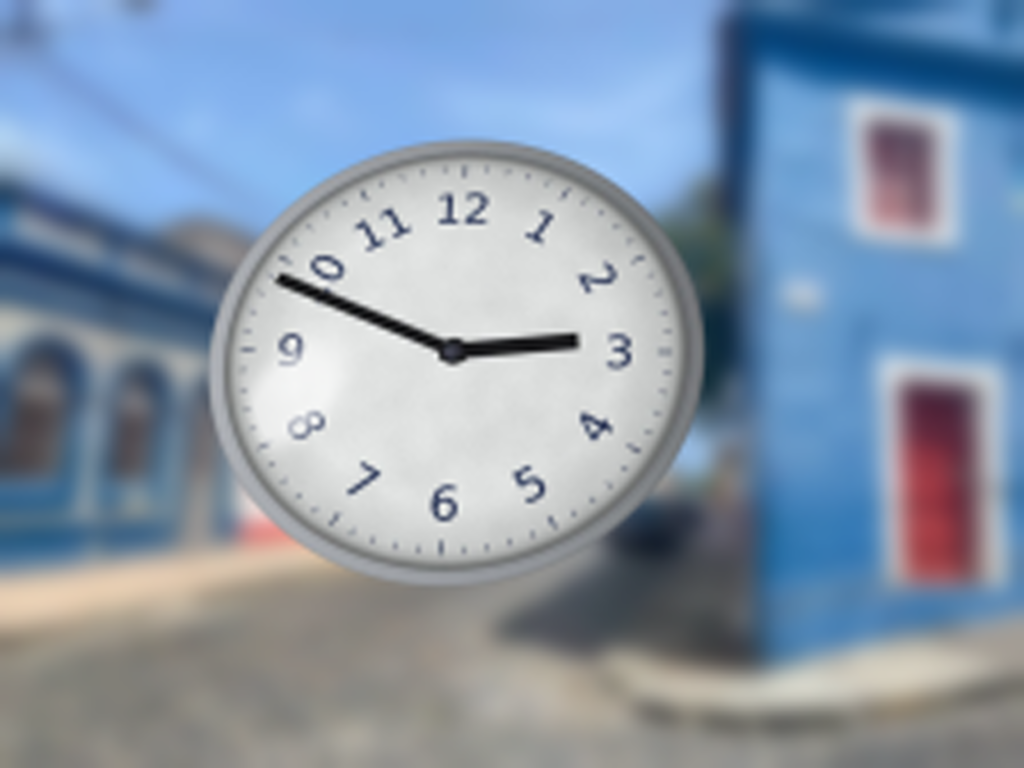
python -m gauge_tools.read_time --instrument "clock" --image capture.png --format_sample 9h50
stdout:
2h49
